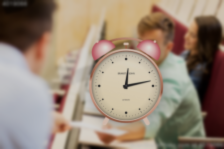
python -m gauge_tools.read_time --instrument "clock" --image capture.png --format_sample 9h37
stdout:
12h13
